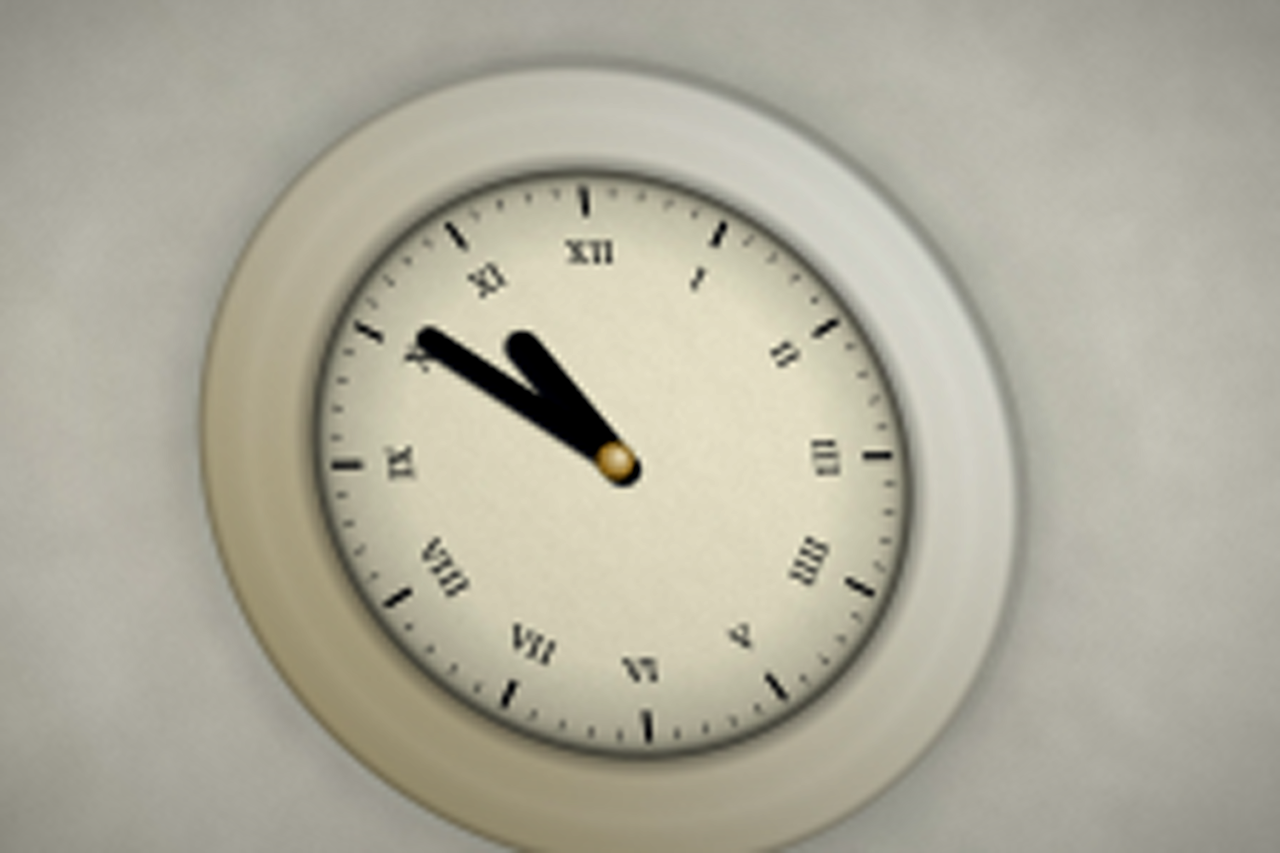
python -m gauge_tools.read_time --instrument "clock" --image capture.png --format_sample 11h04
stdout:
10h51
